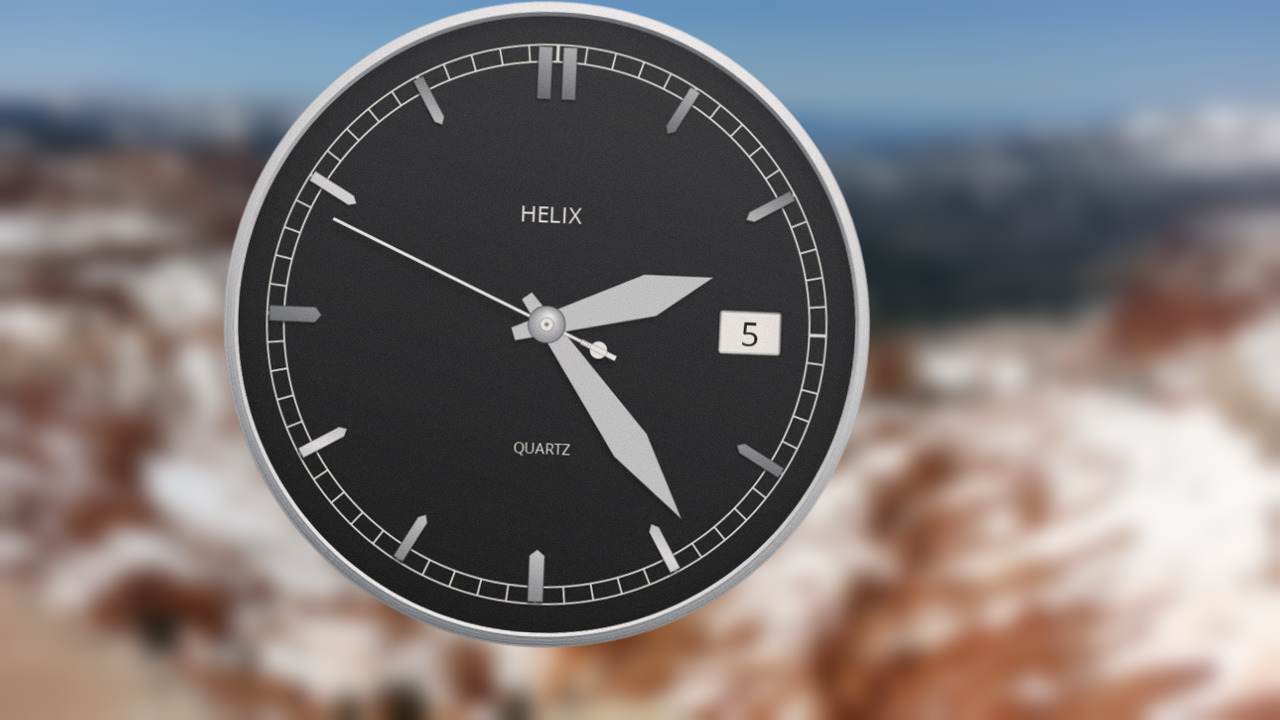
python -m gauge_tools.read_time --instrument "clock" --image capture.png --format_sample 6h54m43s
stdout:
2h23m49s
